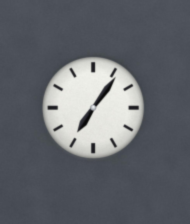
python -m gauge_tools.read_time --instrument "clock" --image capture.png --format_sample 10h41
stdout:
7h06
